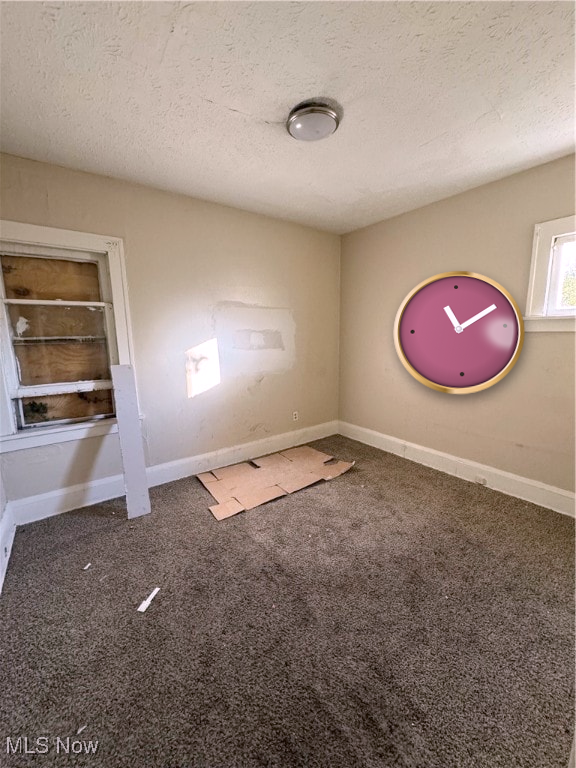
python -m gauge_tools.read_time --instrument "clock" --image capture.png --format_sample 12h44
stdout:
11h10
